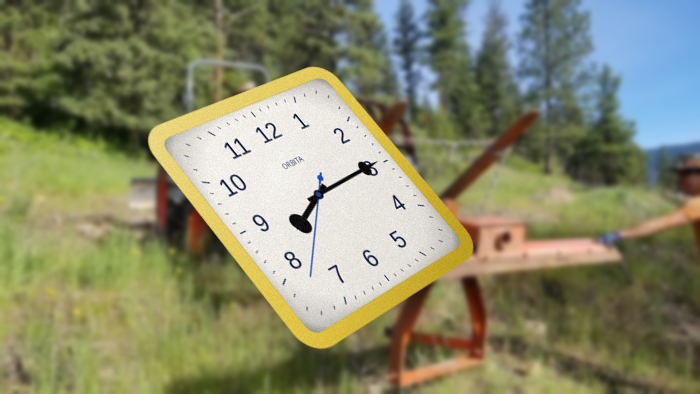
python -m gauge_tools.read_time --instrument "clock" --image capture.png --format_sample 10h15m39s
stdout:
8h14m38s
